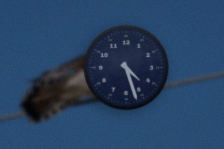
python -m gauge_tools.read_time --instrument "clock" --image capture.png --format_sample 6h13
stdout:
4h27
